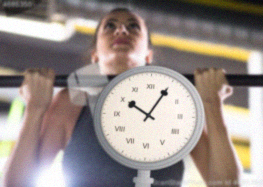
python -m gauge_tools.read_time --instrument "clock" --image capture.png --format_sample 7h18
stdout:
10h05
